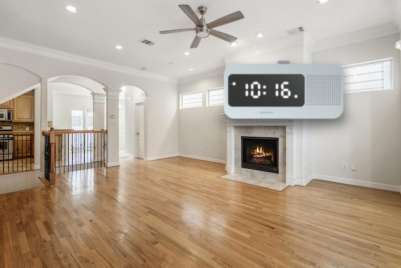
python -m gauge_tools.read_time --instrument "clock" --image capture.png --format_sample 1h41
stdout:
10h16
